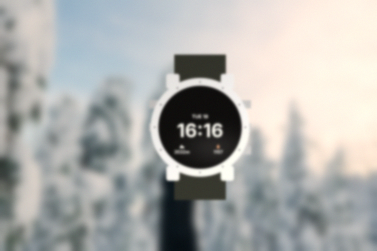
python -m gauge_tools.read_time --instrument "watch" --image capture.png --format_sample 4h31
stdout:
16h16
